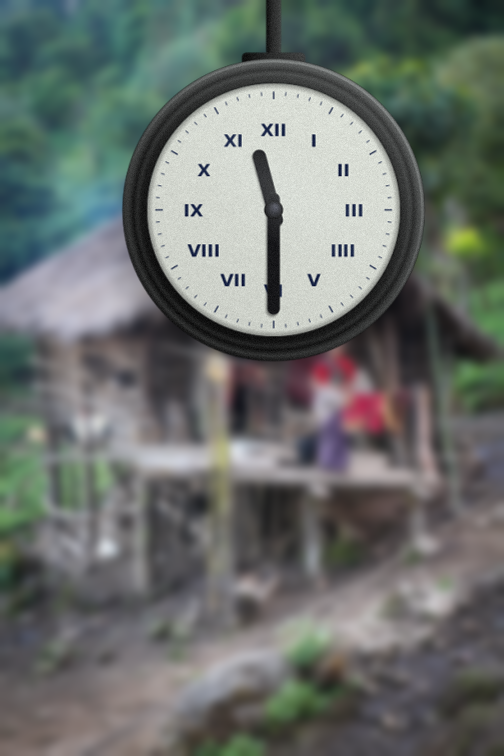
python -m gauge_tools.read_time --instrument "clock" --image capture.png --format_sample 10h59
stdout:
11h30
